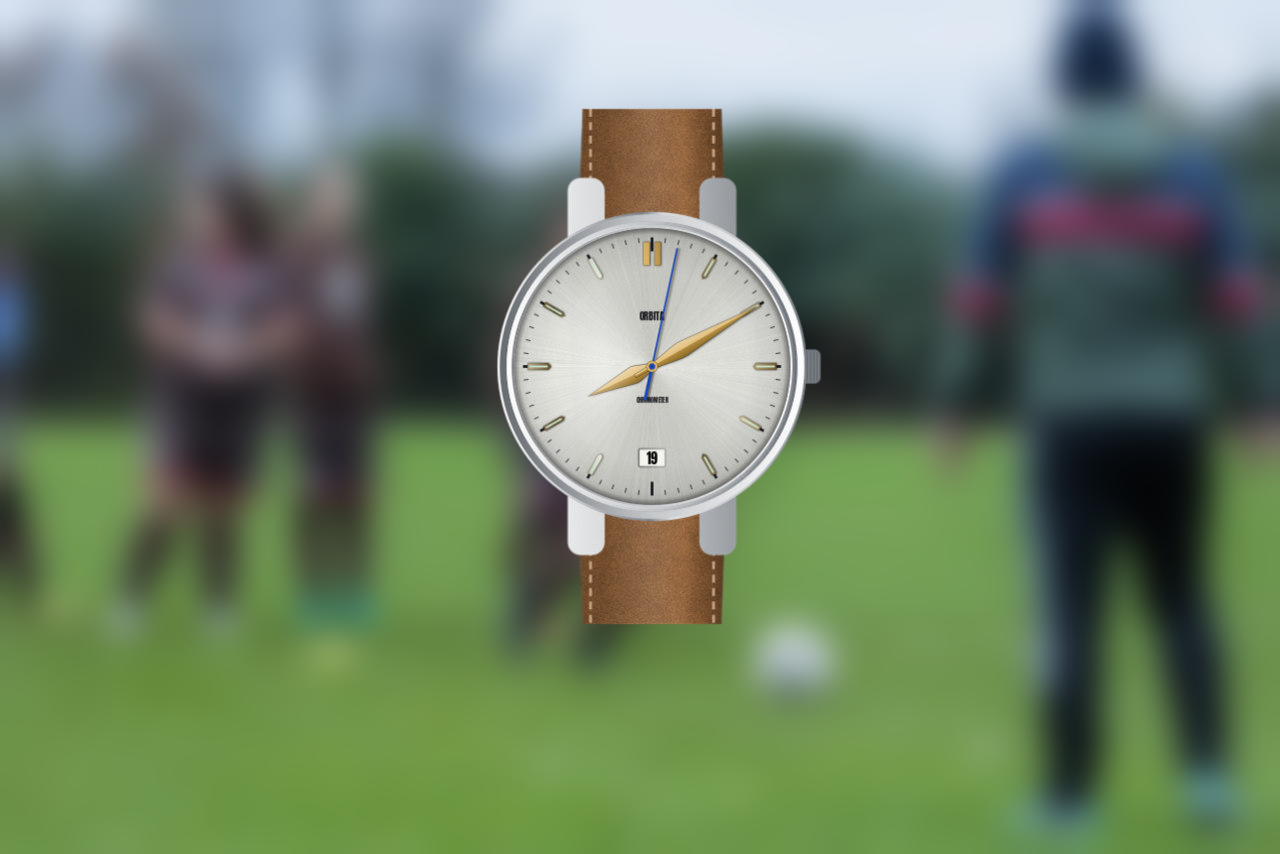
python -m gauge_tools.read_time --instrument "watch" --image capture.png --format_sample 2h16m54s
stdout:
8h10m02s
